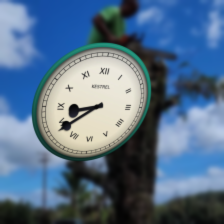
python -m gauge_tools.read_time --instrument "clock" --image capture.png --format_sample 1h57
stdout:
8h39
